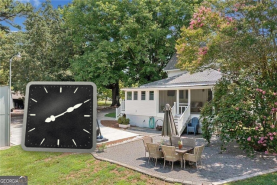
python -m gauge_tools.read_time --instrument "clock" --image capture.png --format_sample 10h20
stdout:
8h10
